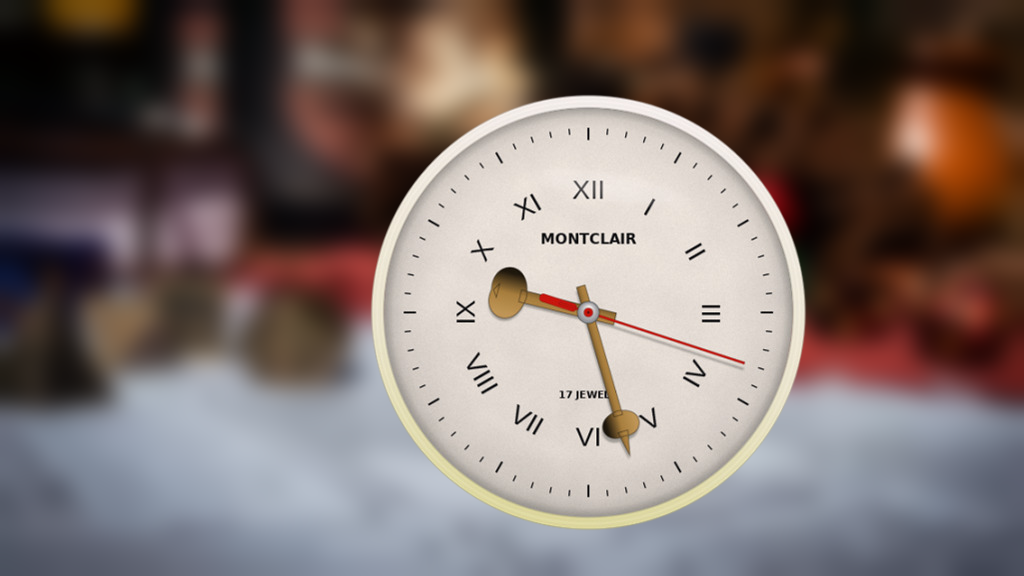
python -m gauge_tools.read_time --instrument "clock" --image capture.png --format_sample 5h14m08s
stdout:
9h27m18s
